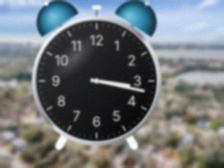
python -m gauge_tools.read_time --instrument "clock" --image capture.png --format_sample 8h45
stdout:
3h17
